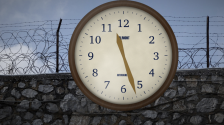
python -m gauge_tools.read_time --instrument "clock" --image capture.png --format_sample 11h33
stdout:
11h27
